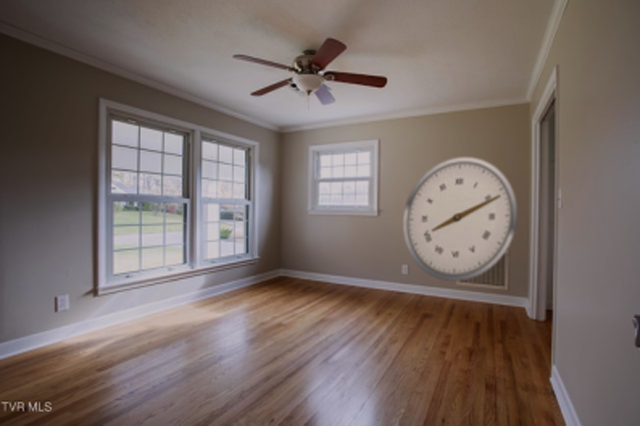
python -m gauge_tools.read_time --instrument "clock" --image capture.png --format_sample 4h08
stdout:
8h11
